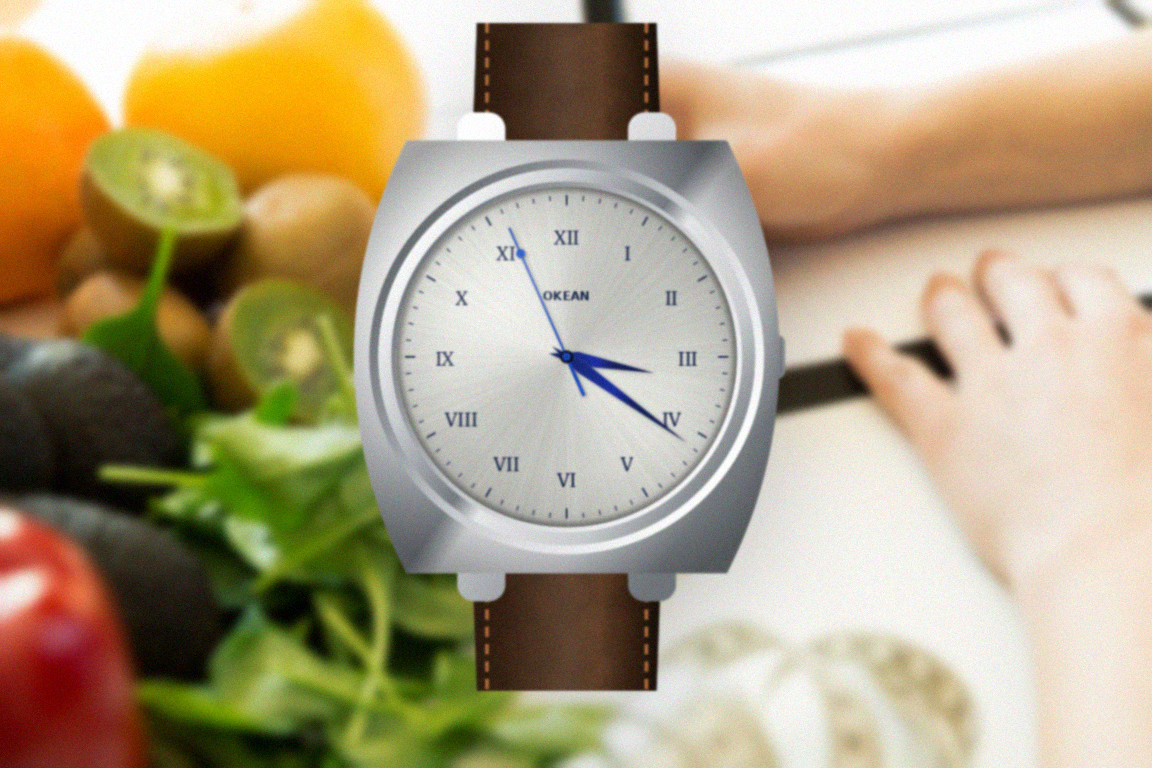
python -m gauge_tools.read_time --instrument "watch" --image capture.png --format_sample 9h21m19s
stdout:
3h20m56s
